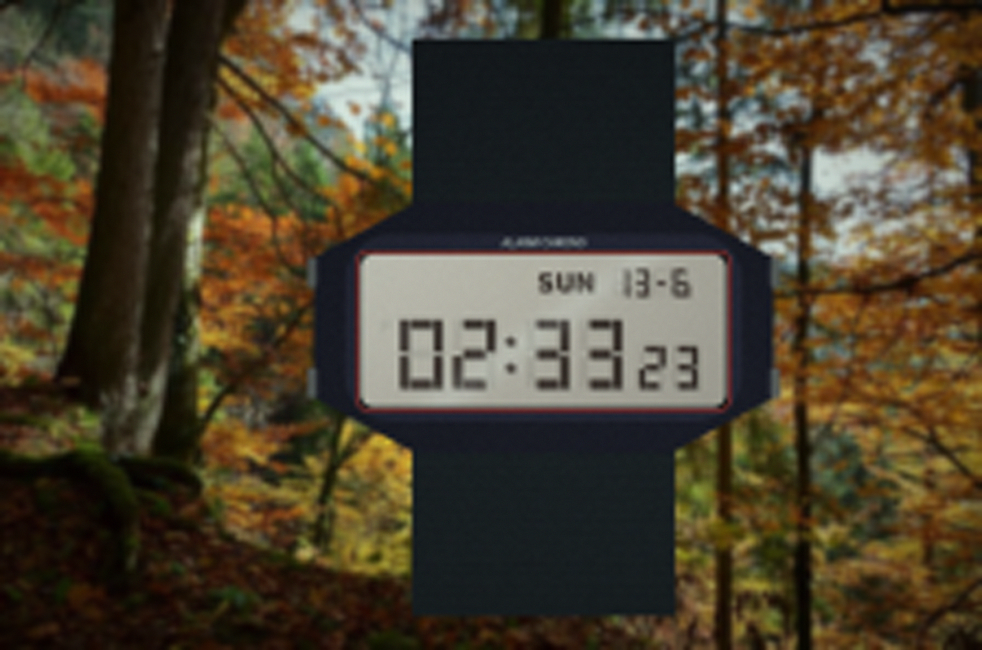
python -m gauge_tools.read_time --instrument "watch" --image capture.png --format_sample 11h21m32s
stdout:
2h33m23s
